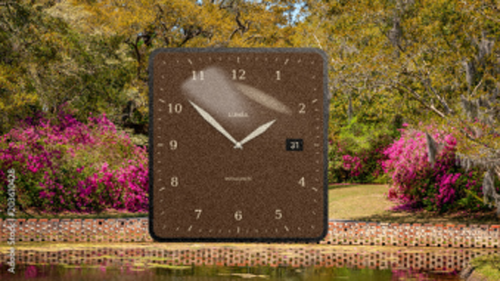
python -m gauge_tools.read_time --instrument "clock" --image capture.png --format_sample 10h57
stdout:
1h52
